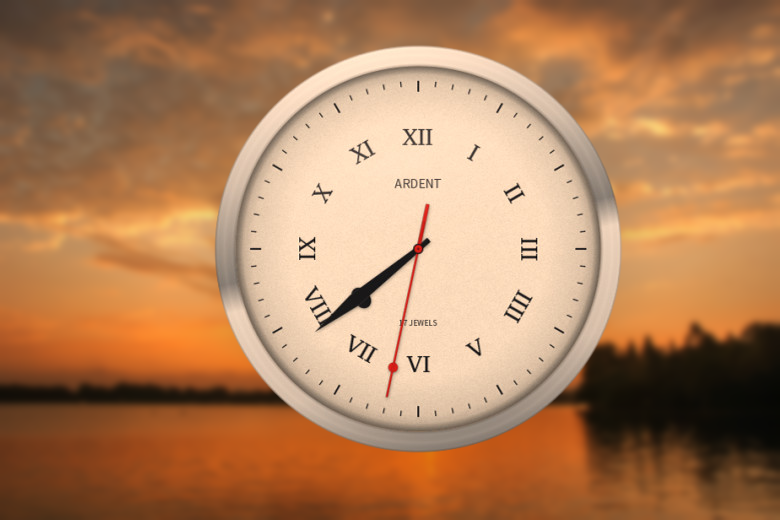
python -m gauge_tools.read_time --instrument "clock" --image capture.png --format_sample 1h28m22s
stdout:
7h38m32s
